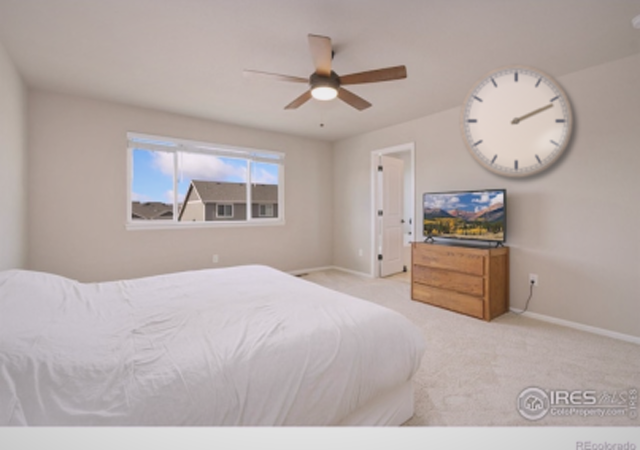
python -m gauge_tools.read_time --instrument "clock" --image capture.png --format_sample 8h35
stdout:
2h11
